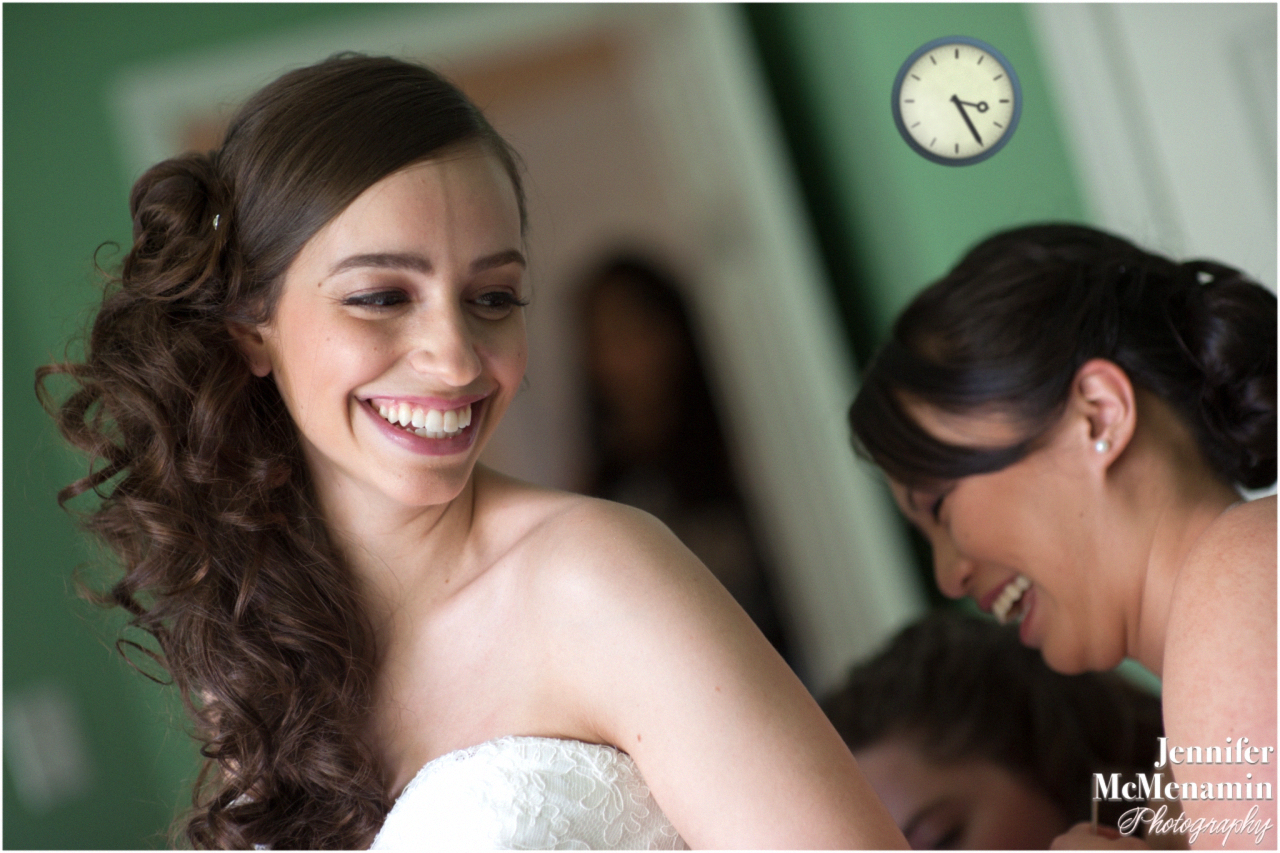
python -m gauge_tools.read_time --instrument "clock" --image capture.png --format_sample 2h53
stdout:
3h25
